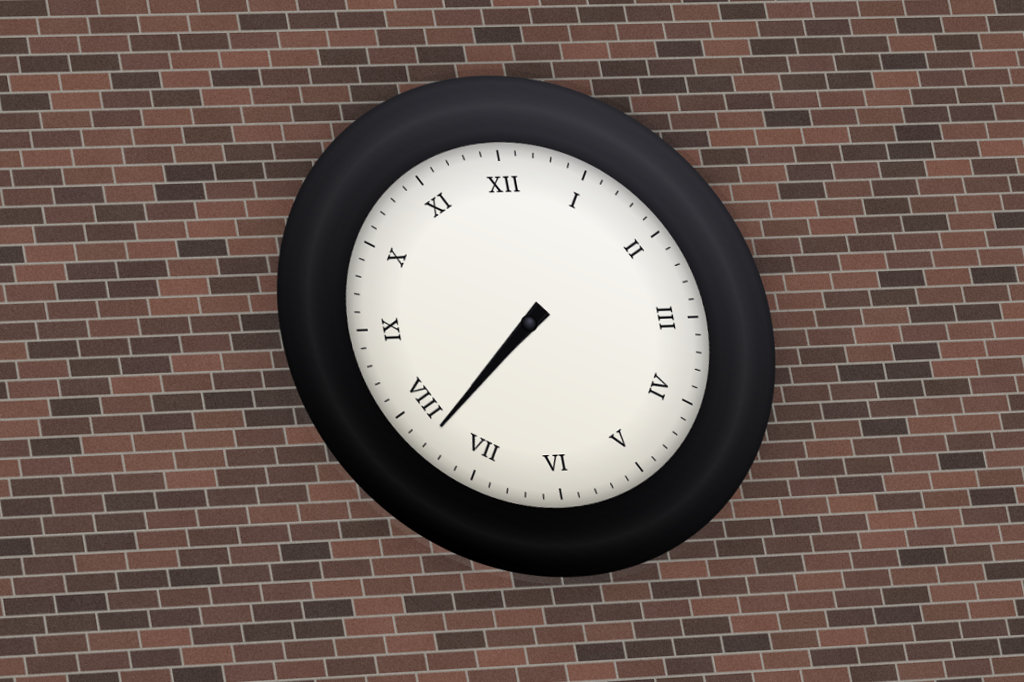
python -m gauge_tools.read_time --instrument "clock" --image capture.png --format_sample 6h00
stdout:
7h38
